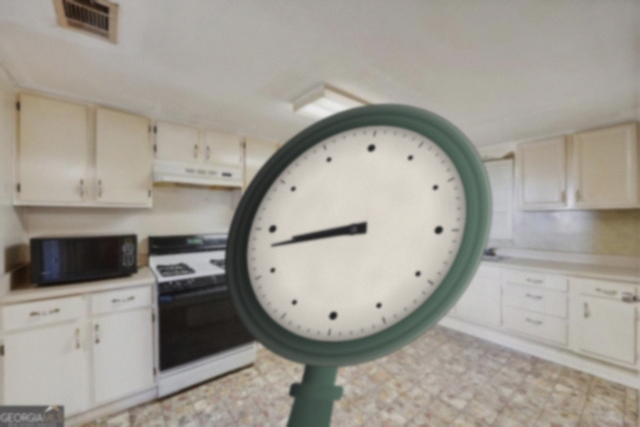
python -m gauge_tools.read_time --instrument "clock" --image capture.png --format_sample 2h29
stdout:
8h43
